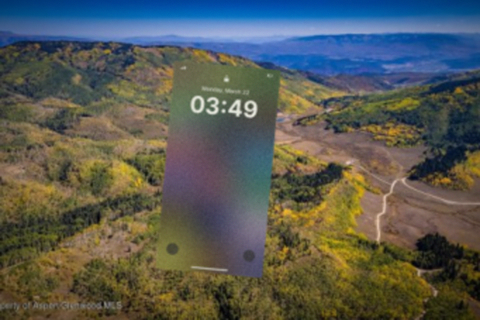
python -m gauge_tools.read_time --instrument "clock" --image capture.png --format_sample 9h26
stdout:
3h49
